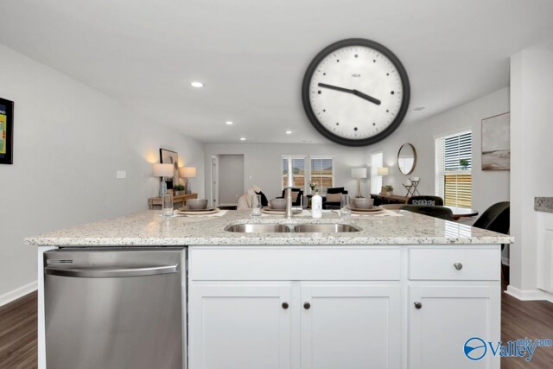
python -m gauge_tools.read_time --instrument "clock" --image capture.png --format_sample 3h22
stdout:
3h47
